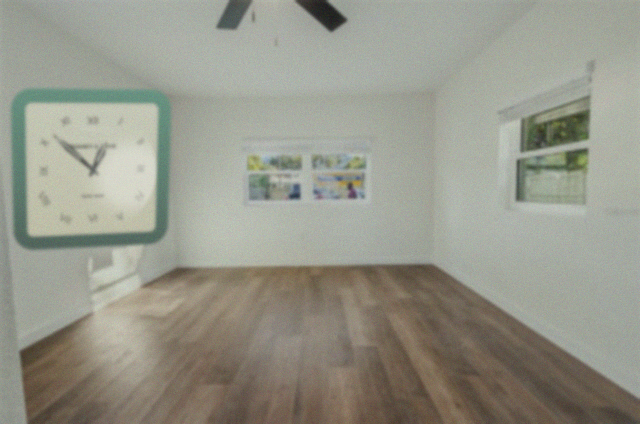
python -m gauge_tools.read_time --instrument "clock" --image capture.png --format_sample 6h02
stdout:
12h52
